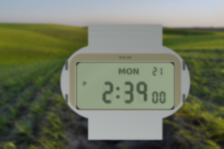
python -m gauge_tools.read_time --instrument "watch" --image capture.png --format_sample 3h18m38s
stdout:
2h39m00s
